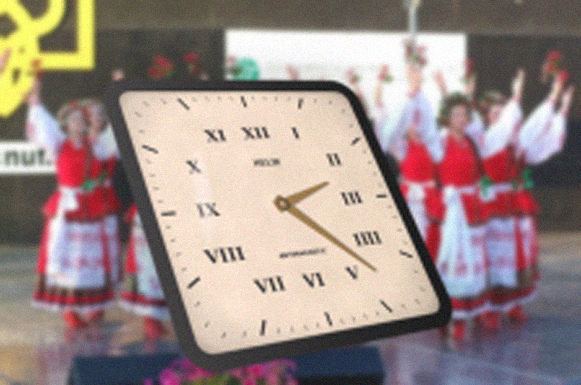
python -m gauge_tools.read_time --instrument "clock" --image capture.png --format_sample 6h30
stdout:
2h23
